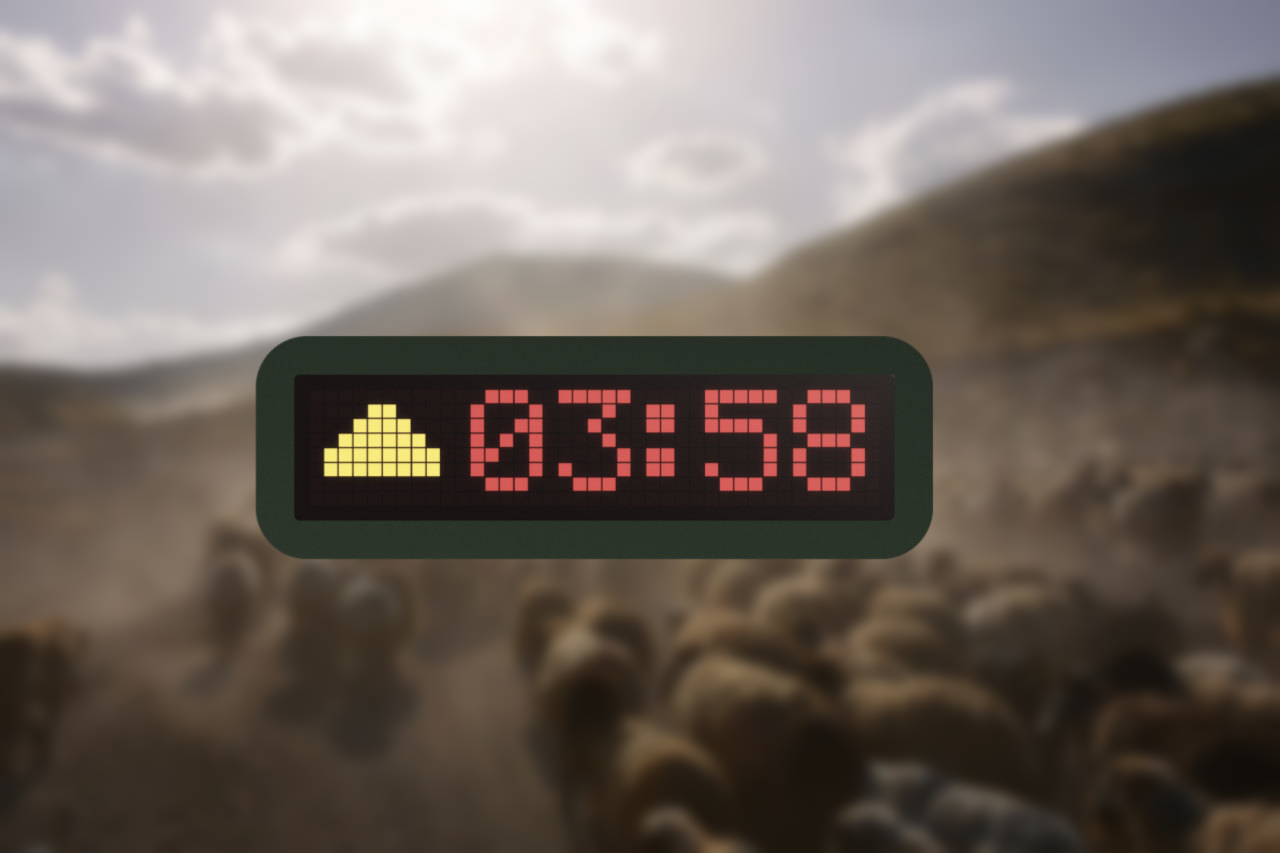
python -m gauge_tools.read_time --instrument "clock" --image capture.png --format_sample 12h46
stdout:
3h58
